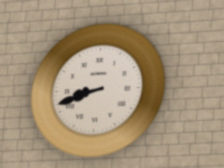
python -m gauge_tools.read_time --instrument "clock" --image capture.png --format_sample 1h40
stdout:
8h42
